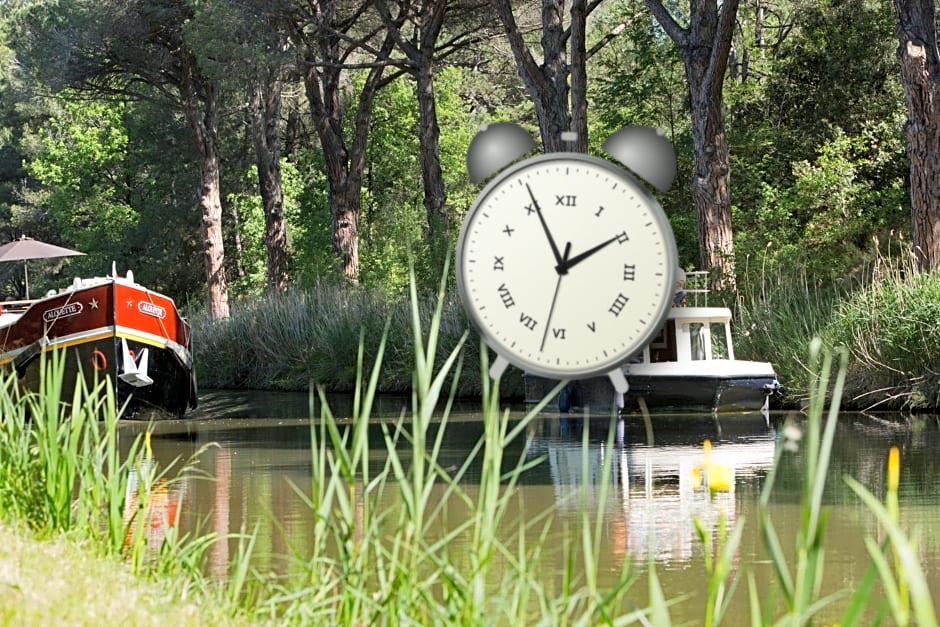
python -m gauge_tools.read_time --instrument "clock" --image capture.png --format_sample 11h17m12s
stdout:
1h55m32s
